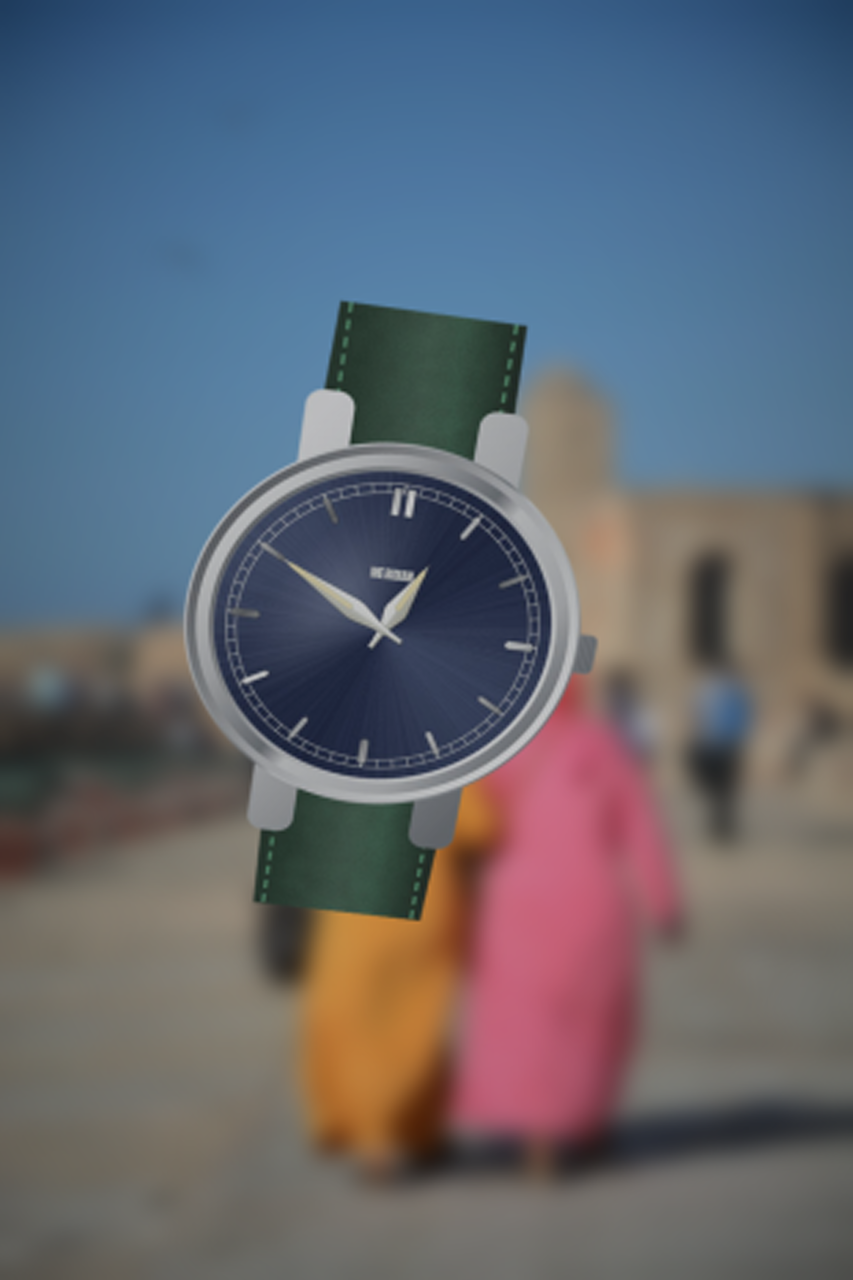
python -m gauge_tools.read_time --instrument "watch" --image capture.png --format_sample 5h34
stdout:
12h50
